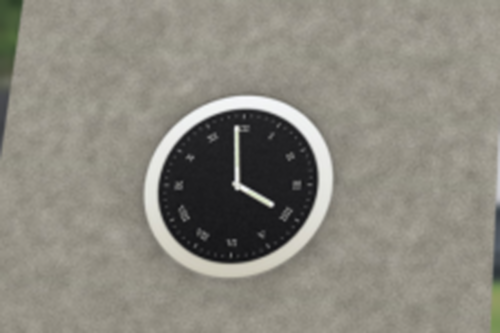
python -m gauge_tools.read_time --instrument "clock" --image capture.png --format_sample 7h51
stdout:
3h59
